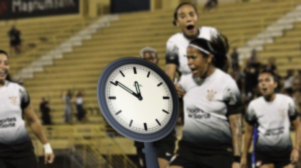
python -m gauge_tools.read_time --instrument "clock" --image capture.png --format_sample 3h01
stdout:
11h51
